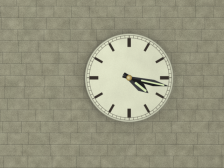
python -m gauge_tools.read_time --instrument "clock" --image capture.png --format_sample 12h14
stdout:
4h17
